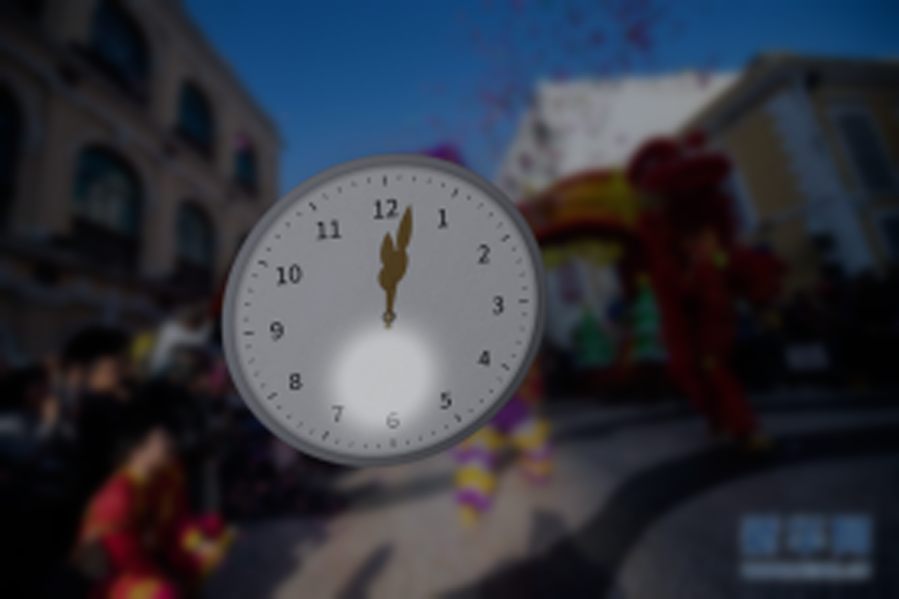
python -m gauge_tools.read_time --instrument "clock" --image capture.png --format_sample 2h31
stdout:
12h02
